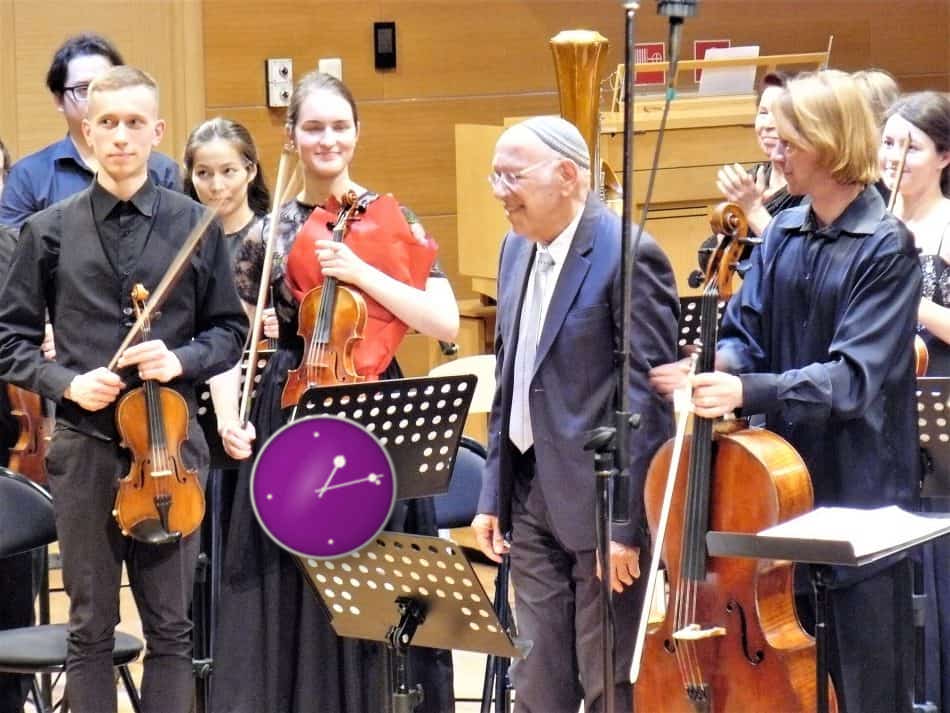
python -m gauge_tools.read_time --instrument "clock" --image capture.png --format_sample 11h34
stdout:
1h14
